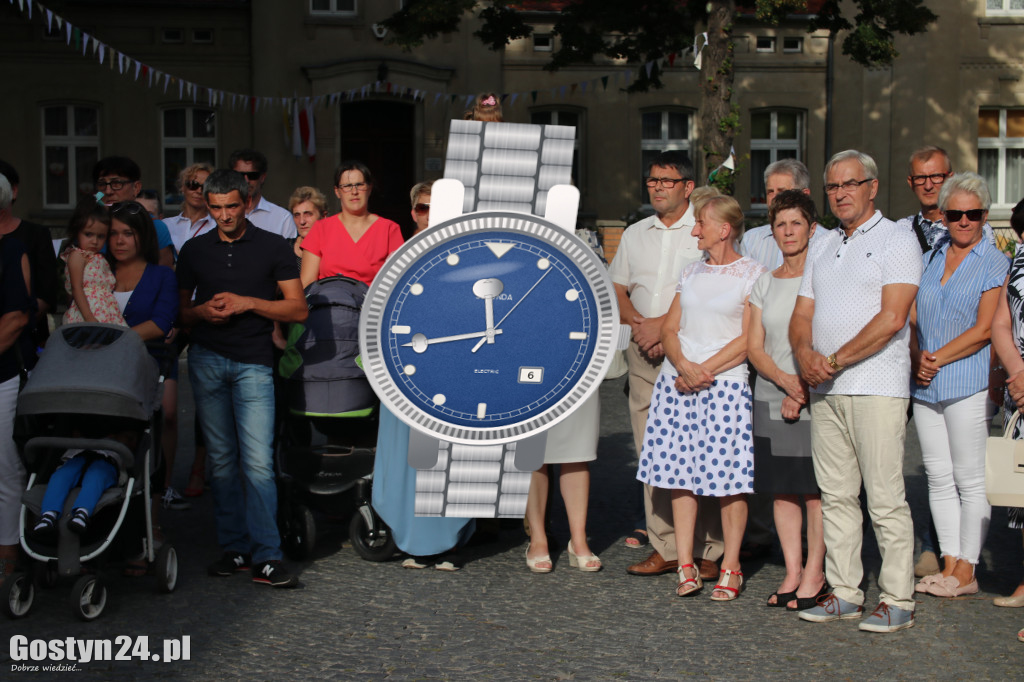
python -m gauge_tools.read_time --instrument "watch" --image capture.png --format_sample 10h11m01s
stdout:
11h43m06s
